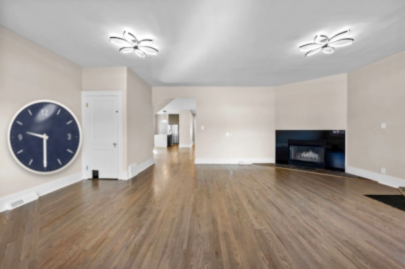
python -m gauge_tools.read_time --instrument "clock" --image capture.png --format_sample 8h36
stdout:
9h30
